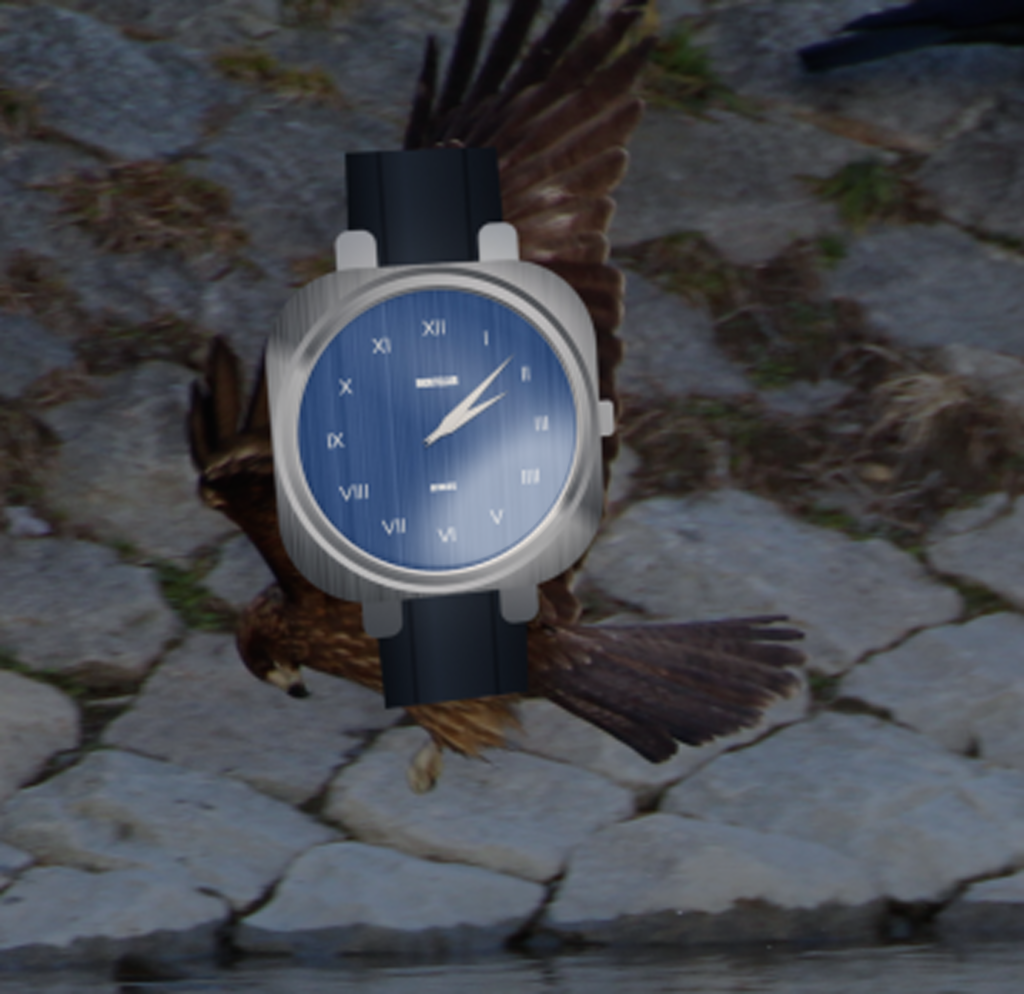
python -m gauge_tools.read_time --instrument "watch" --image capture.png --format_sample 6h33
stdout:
2h08
